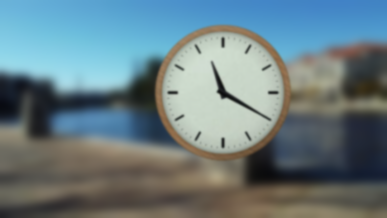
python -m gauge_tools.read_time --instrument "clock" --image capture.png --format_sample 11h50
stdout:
11h20
